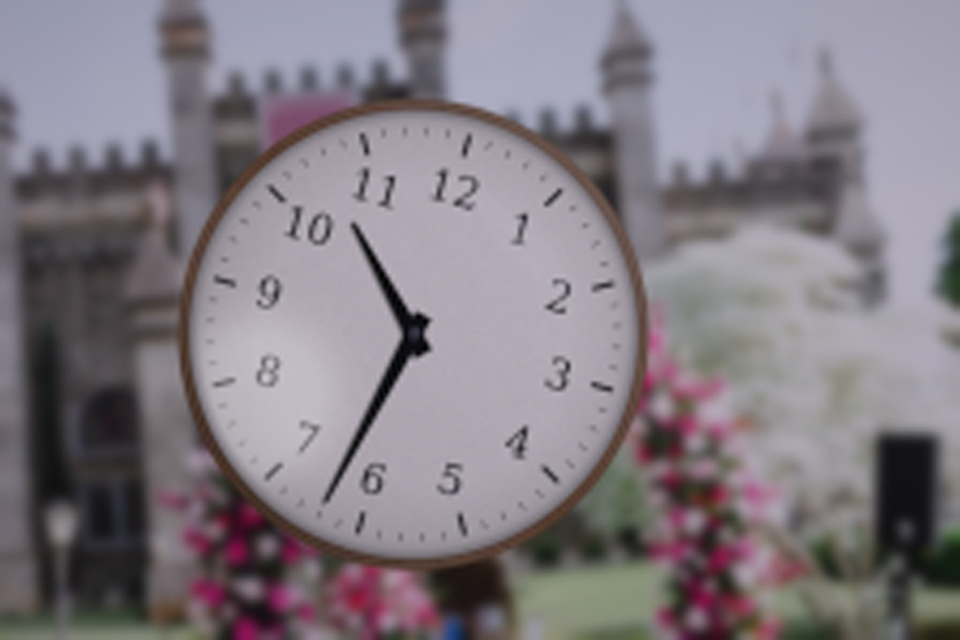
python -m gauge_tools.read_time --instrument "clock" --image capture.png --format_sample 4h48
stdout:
10h32
